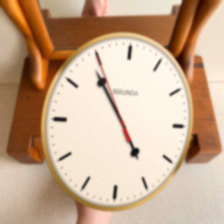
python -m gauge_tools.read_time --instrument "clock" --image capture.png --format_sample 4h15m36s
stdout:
4h53m55s
